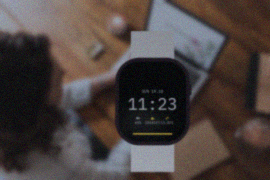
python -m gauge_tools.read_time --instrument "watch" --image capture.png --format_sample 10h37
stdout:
11h23
